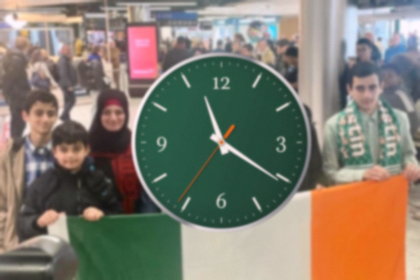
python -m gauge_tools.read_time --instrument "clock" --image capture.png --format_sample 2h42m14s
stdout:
11h20m36s
